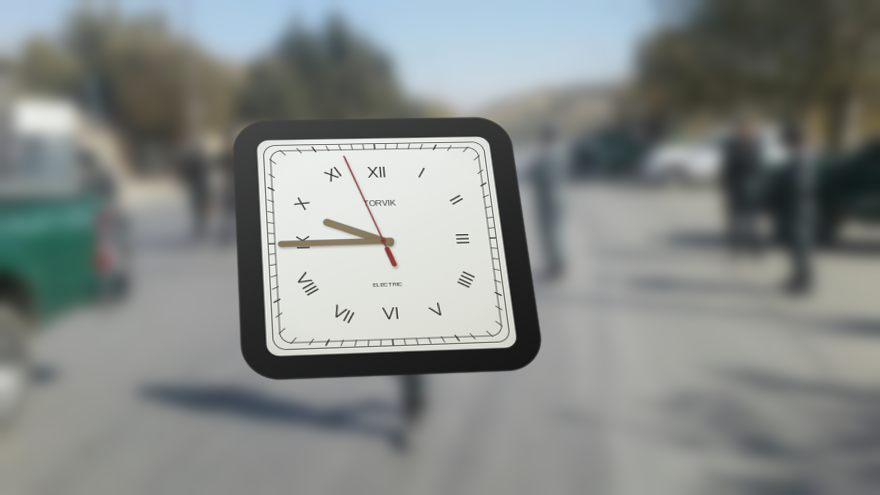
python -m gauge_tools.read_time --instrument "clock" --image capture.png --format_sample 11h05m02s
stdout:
9h44m57s
